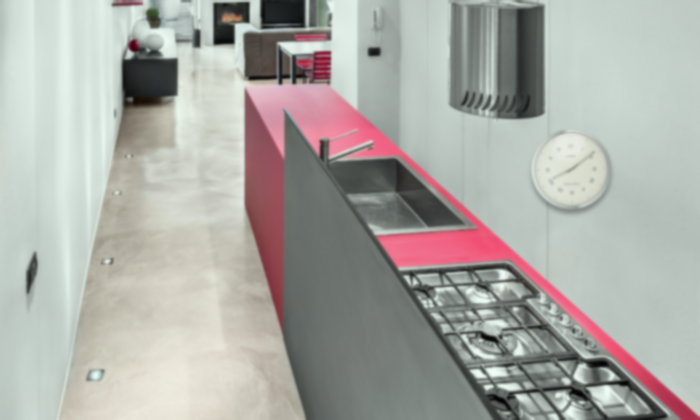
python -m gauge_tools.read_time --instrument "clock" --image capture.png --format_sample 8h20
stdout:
8h09
